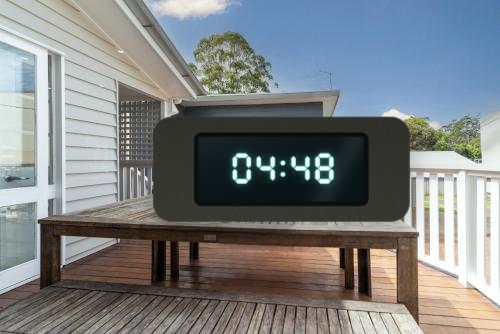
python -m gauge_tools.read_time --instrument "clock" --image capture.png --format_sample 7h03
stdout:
4h48
